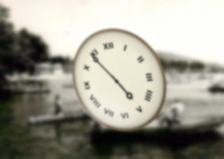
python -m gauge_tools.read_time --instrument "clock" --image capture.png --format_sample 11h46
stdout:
4h54
